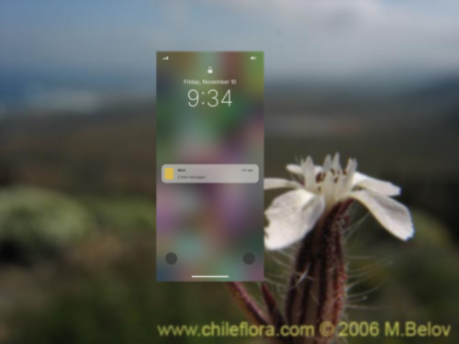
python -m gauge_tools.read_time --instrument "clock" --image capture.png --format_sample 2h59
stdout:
9h34
